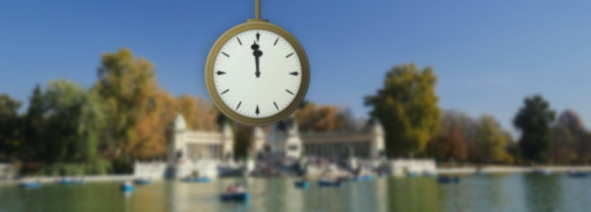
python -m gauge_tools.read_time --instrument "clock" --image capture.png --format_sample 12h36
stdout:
11h59
